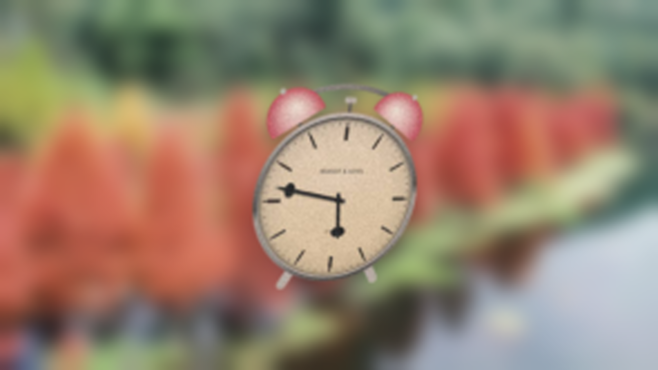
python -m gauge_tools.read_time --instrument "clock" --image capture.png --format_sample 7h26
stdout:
5h47
